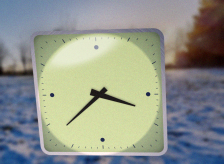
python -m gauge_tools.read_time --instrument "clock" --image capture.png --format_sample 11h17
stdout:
3h38
